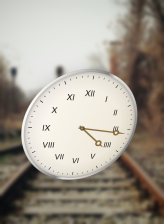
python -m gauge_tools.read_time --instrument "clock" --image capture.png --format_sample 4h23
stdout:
4h16
